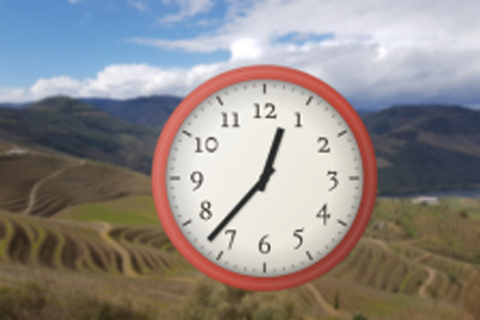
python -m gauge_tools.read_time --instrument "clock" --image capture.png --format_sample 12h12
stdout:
12h37
